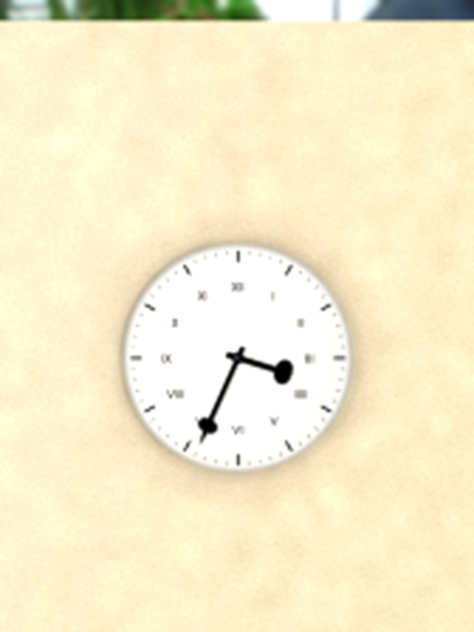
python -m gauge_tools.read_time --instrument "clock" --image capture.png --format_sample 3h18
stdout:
3h34
